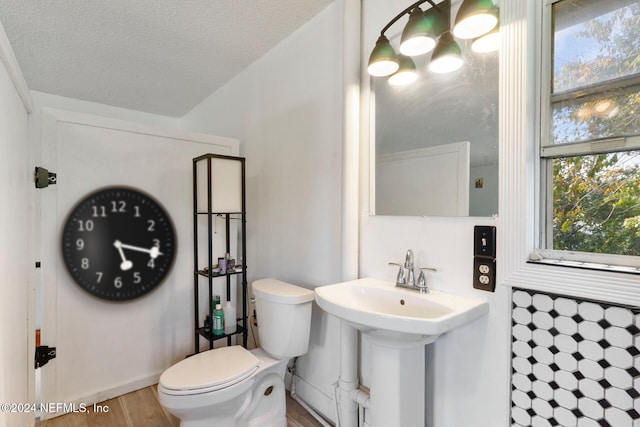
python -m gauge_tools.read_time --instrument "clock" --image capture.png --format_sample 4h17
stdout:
5h17
